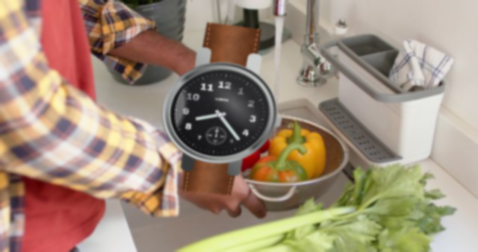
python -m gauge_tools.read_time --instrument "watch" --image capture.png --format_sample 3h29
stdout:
8h23
